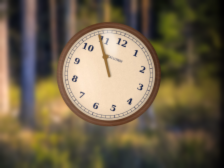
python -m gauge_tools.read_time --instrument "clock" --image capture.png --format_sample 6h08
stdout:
10h54
